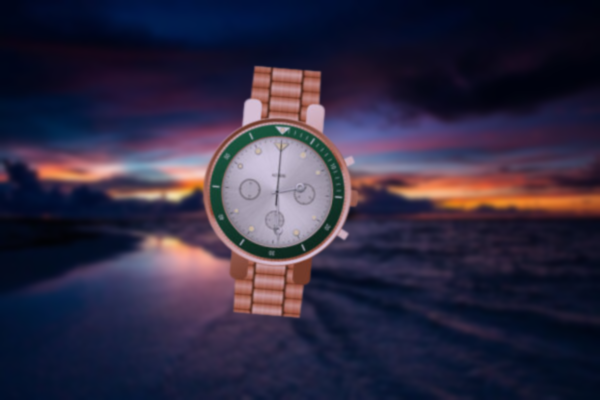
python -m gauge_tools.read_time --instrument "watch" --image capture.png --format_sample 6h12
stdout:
2h29
